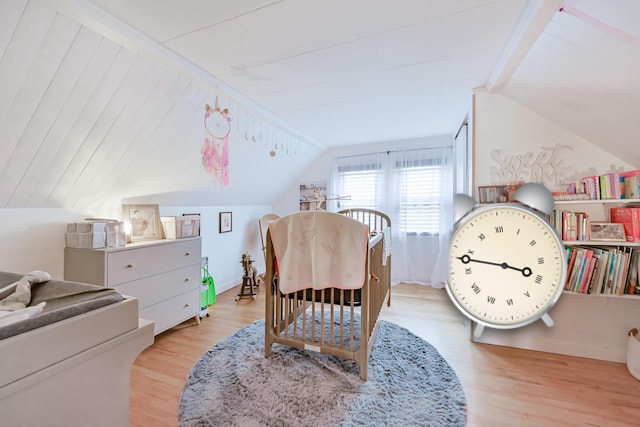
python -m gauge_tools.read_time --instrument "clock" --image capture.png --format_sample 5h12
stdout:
3h48
